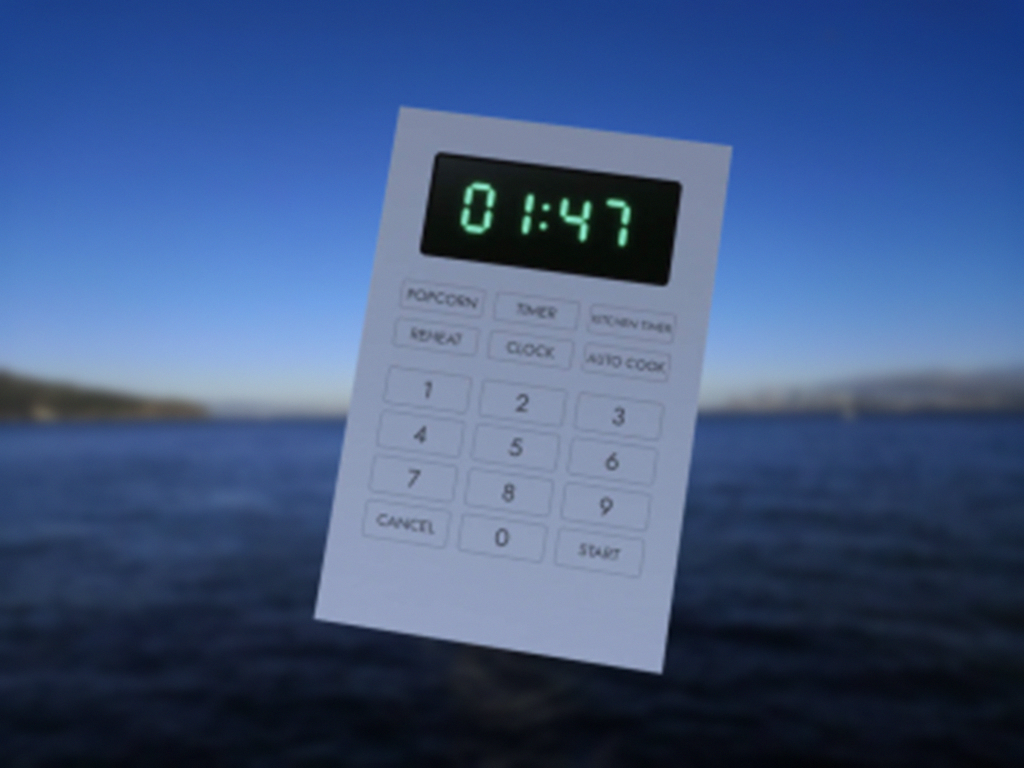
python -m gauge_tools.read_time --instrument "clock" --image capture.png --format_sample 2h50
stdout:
1h47
